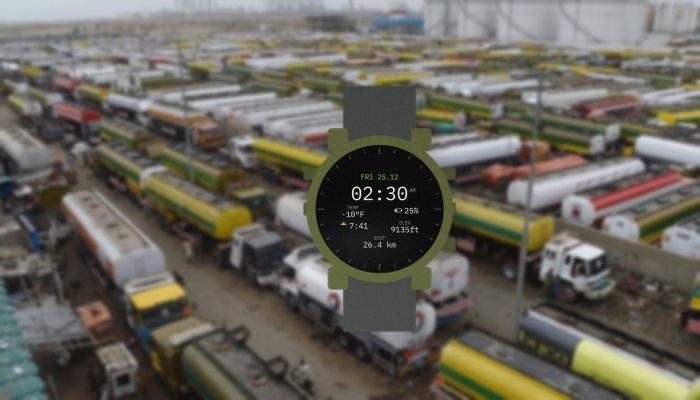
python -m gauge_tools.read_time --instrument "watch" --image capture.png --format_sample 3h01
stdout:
2h30
